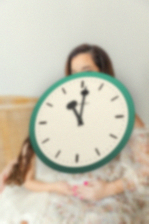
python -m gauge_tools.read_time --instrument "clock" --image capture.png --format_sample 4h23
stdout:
11h01
